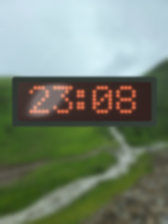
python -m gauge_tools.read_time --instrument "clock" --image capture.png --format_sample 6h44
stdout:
23h08
